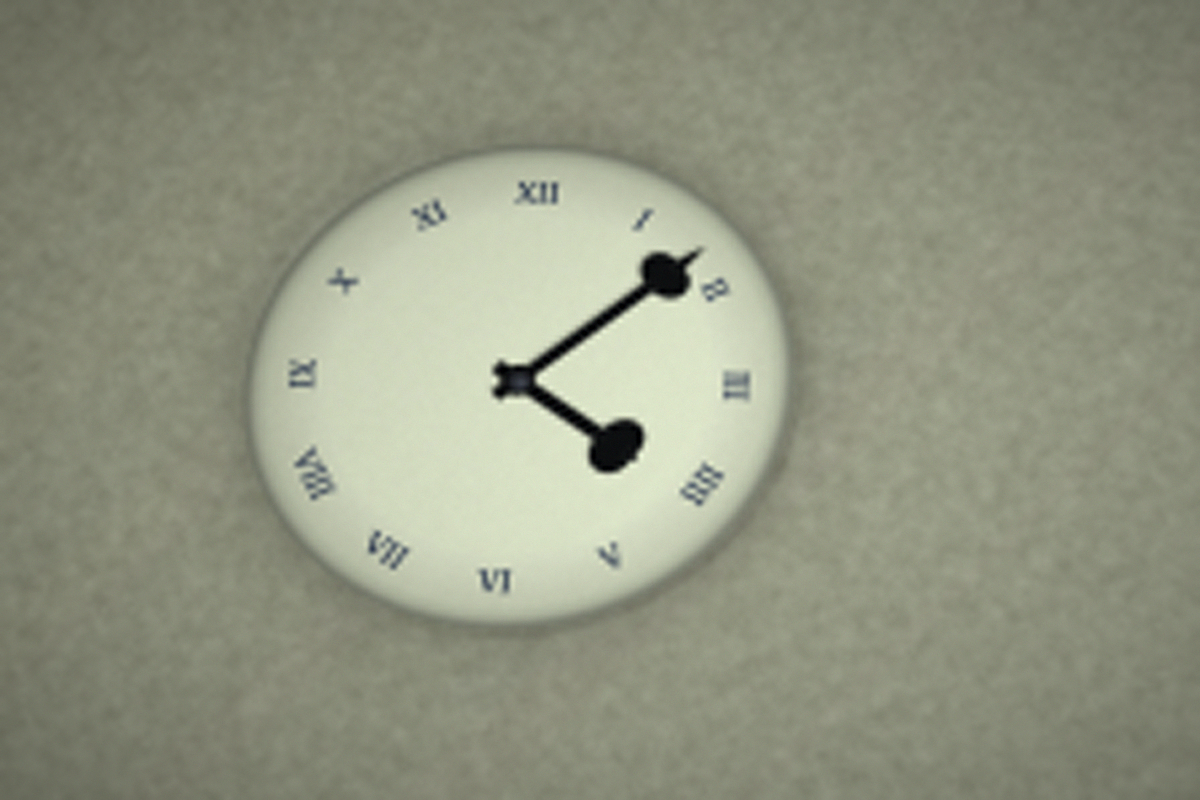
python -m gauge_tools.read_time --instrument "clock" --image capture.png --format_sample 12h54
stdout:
4h08
